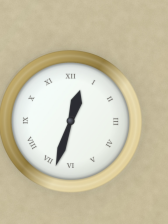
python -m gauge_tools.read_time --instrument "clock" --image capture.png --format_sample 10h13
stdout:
12h33
